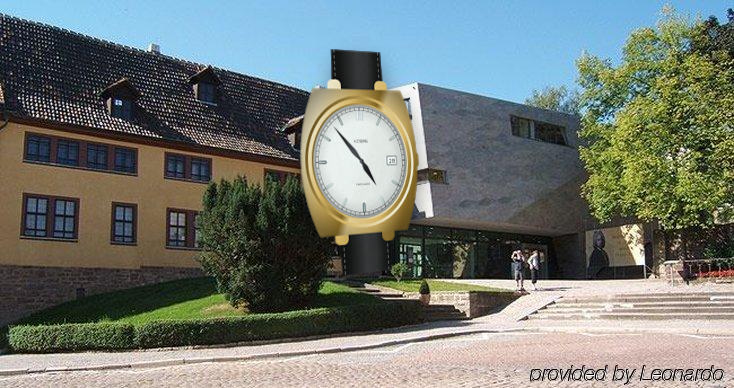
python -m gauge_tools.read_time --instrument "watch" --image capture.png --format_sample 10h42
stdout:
4h53
